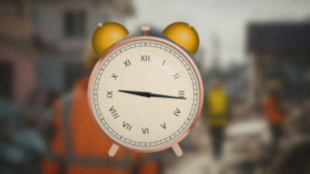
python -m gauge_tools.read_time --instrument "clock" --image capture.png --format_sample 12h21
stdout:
9h16
